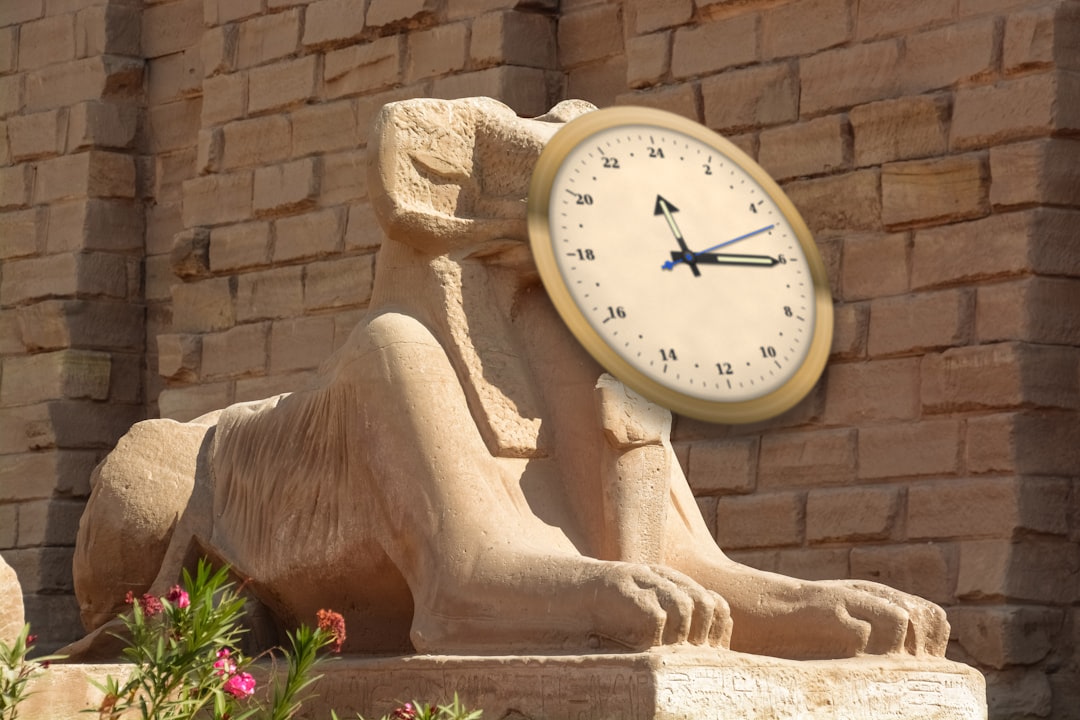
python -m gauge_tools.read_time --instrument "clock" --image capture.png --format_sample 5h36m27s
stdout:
23h15m12s
